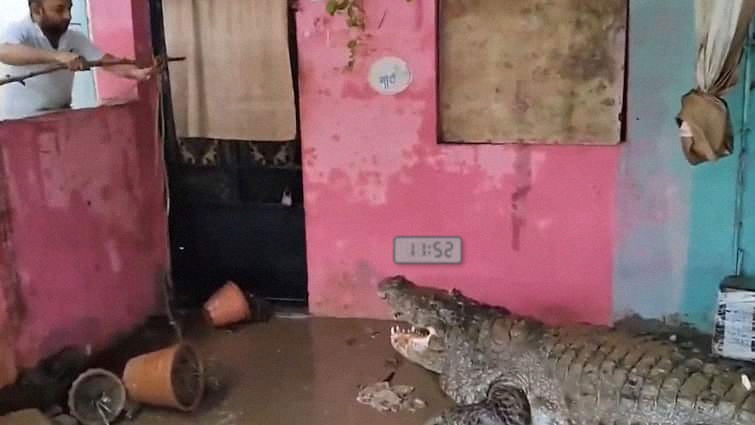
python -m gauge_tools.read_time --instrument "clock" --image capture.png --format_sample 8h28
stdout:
11h52
